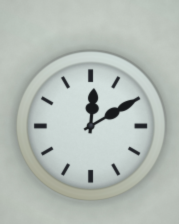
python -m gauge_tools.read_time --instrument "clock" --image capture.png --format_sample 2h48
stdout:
12h10
